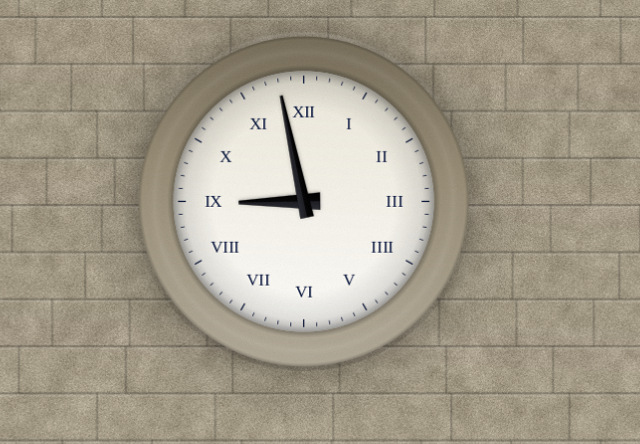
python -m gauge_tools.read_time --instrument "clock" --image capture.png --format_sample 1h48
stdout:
8h58
